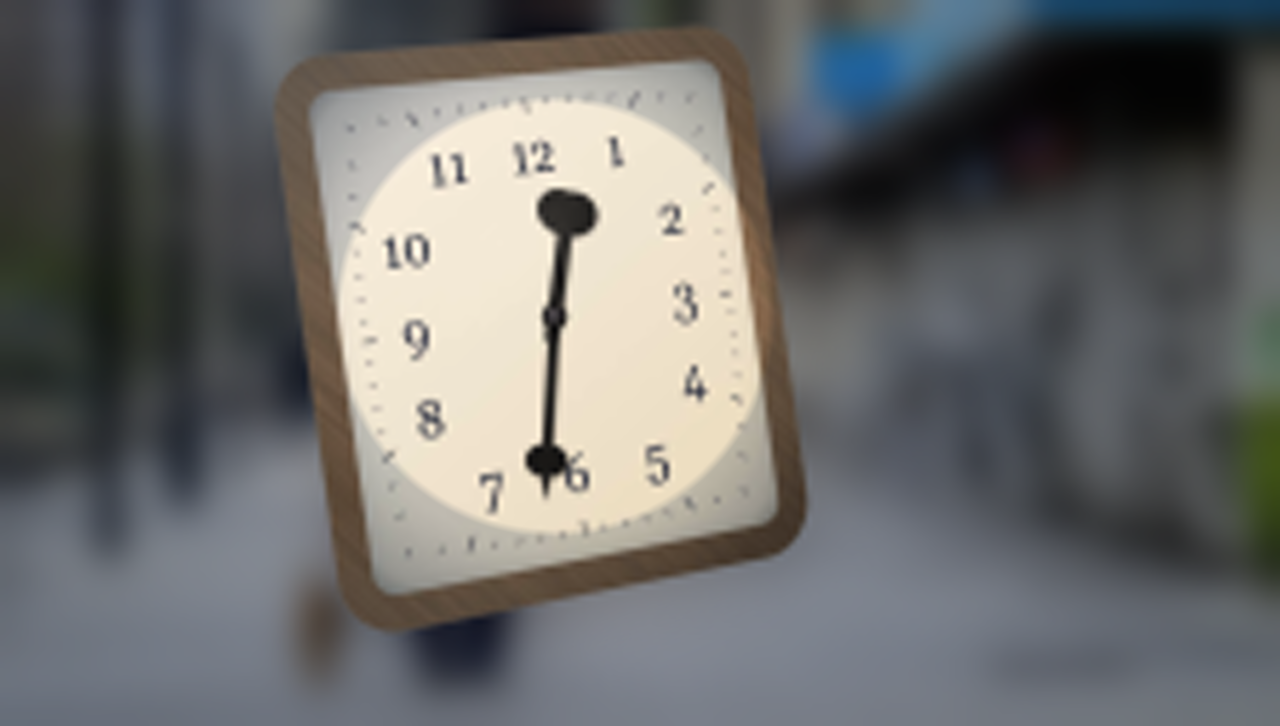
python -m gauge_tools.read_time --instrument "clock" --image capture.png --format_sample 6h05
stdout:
12h32
